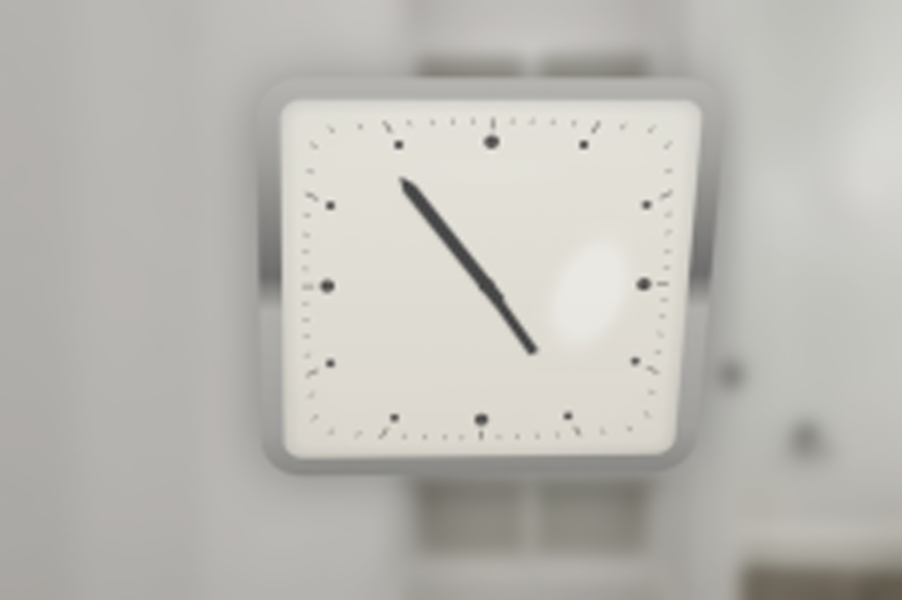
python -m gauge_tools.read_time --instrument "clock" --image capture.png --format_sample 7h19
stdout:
4h54
